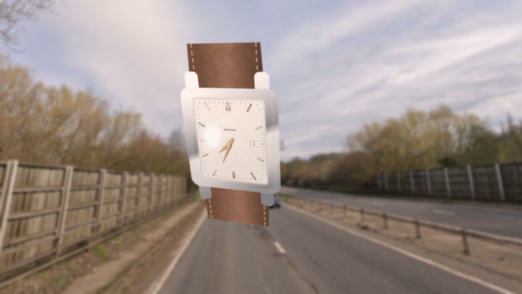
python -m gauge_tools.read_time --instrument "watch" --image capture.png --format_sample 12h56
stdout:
7h34
